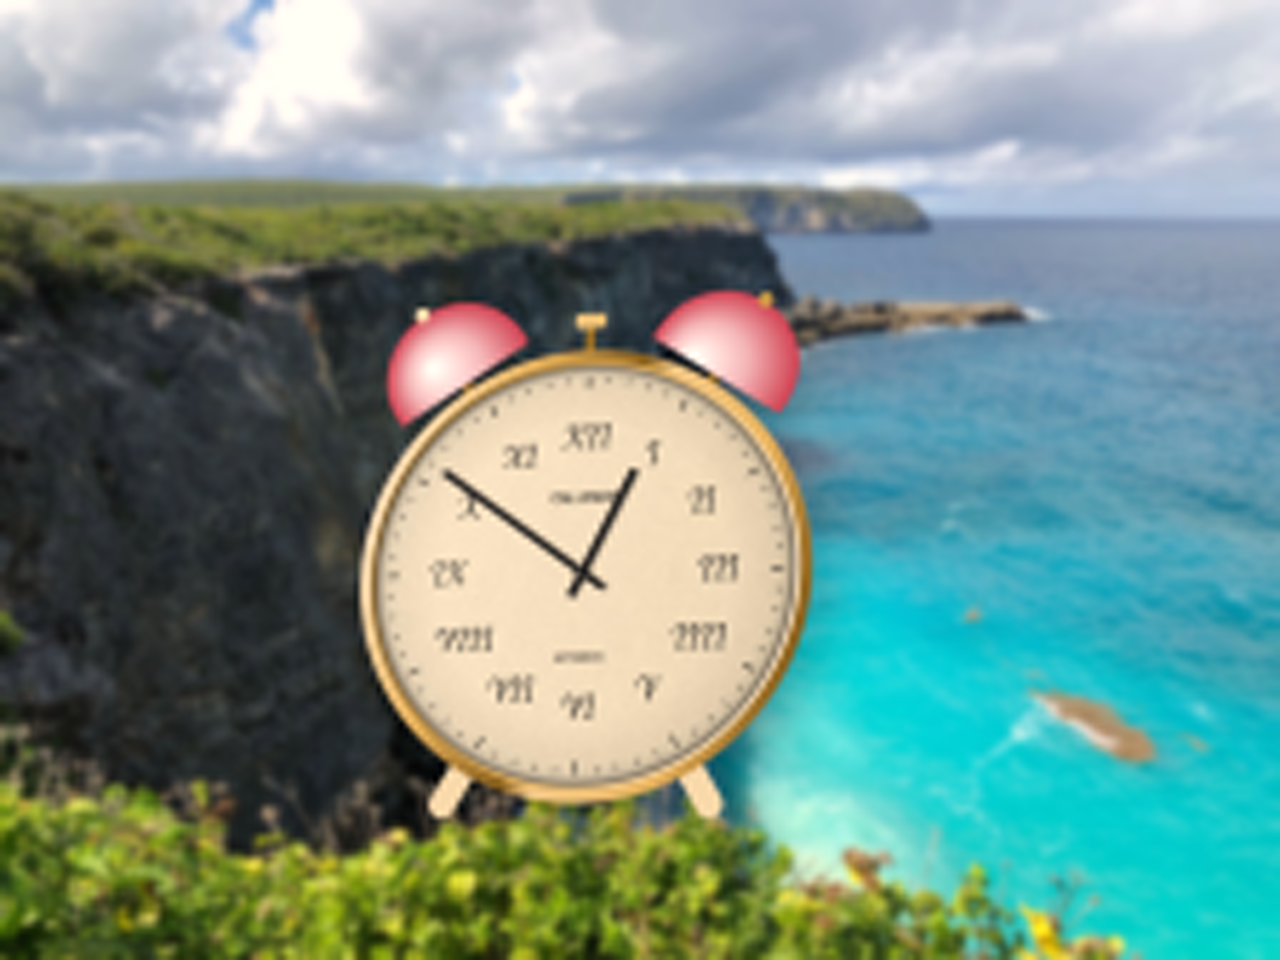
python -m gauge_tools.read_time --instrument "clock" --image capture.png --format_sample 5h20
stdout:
12h51
